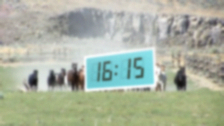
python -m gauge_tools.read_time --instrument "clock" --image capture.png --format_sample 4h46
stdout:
16h15
